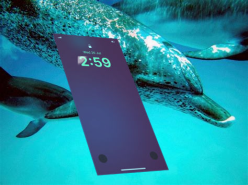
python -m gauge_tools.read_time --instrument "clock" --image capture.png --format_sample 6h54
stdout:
2h59
